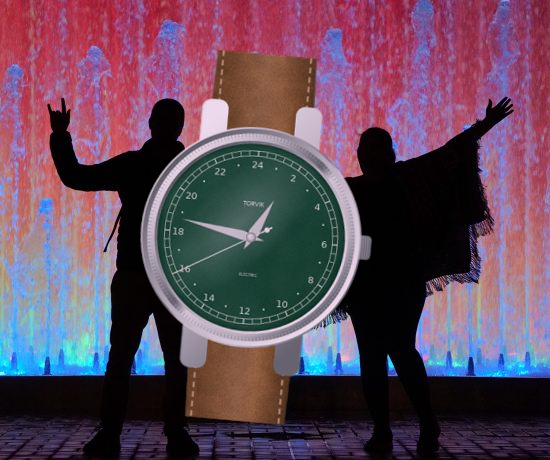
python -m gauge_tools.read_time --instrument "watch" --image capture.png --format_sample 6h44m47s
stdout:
1h46m40s
